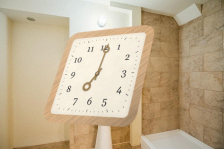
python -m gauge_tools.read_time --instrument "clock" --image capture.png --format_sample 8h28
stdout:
7h01
